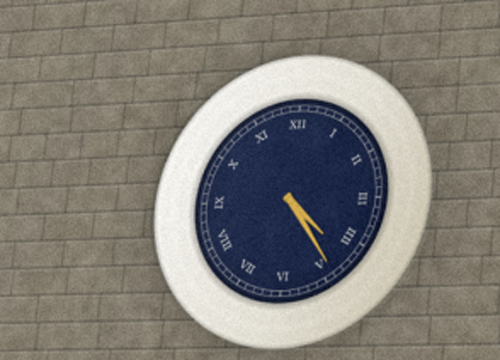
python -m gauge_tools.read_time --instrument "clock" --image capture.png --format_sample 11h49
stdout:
4h24
